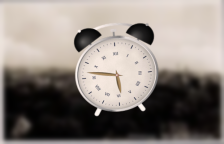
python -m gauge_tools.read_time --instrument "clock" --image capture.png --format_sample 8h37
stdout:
5h47
